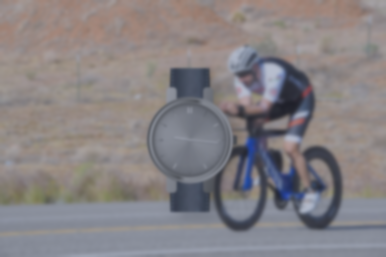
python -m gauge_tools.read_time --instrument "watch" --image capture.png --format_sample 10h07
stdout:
9h16
